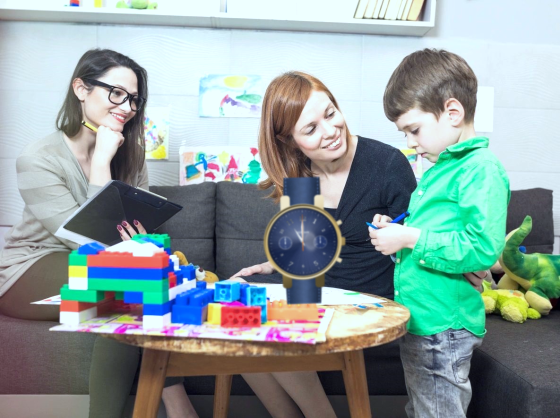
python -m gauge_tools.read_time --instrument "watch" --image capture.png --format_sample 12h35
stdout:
11h00
